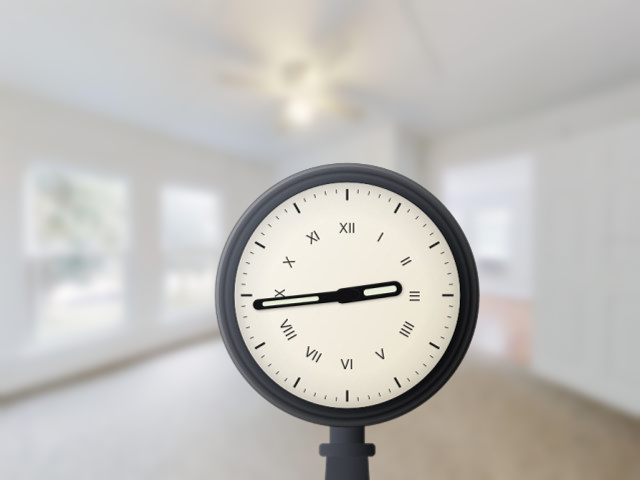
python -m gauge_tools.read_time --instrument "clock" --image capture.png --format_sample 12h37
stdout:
2h44
